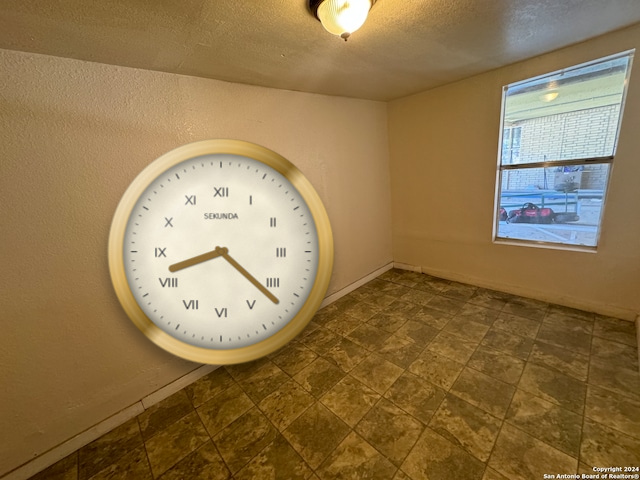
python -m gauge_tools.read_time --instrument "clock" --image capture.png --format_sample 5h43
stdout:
8h22
